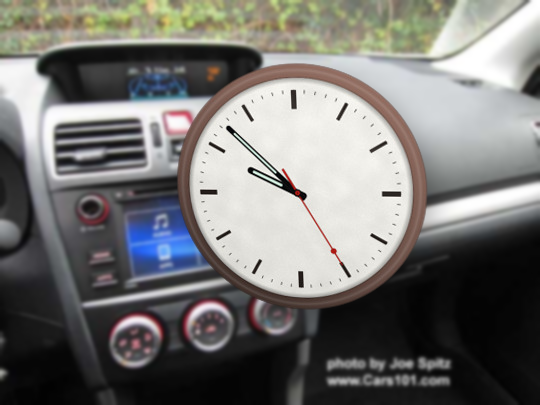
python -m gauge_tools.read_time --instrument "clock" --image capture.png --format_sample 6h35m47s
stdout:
9h52m25s
